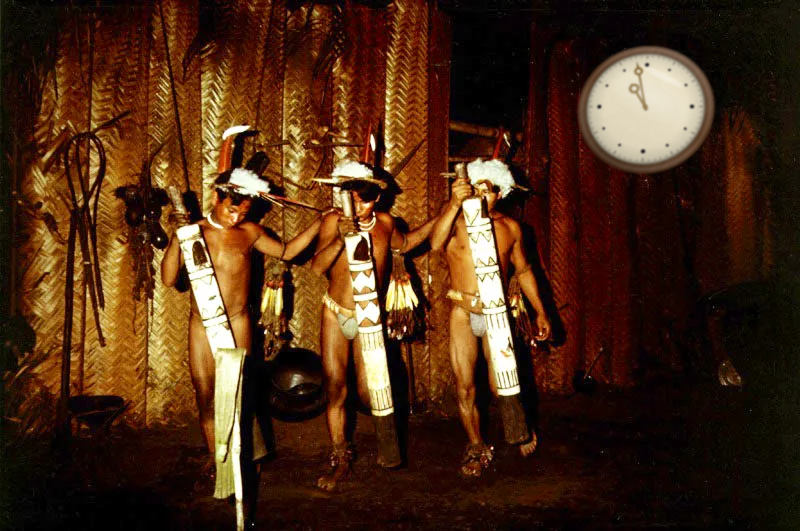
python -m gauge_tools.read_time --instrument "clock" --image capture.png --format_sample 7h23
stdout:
10h58
